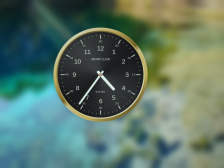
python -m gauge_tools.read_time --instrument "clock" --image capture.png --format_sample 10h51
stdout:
4h36
